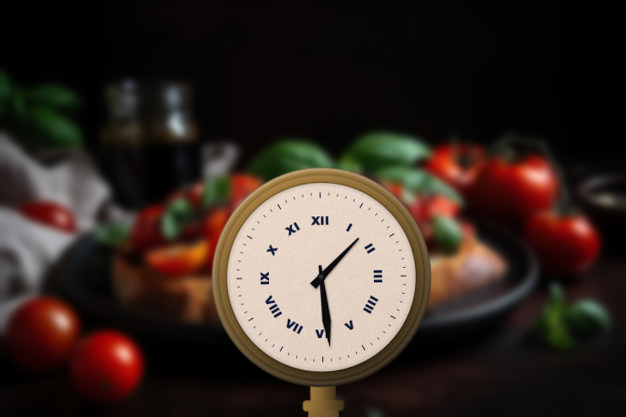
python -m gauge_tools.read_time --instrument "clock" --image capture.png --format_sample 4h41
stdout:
1h29
